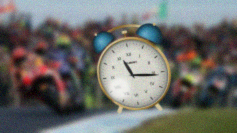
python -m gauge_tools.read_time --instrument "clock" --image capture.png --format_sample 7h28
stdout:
11h16
